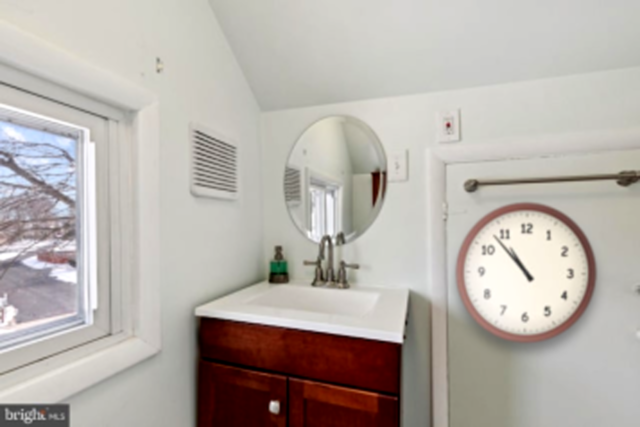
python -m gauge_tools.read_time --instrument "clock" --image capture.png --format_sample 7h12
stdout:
10h53
